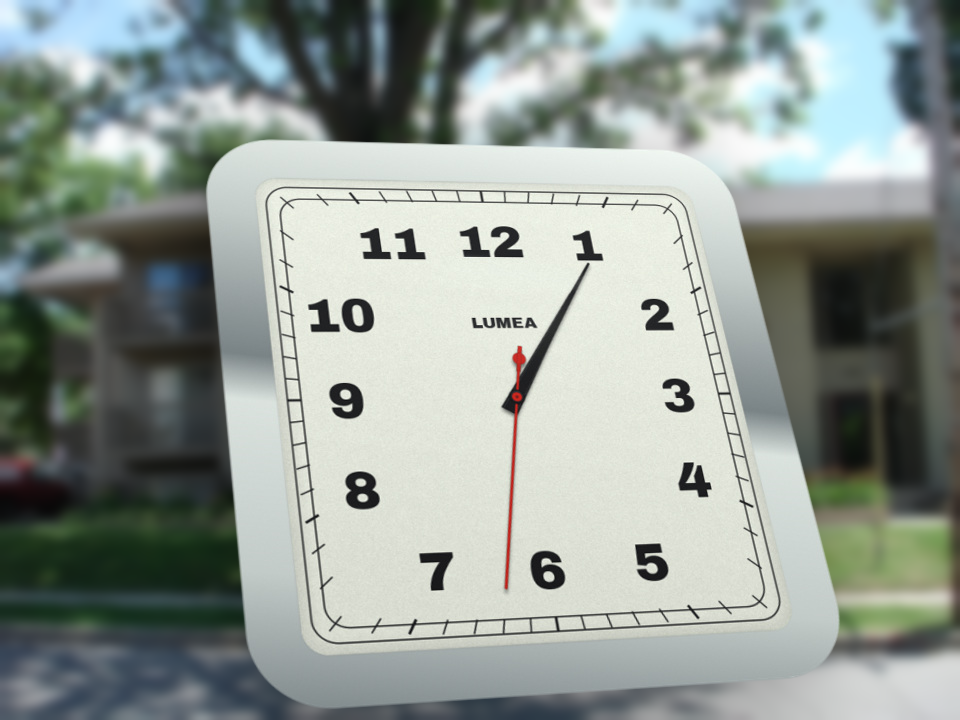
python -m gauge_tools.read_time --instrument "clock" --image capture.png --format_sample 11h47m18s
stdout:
1h05m32s
